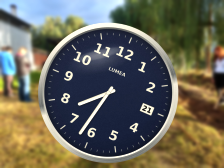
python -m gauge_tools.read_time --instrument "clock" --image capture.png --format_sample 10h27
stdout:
7h32
